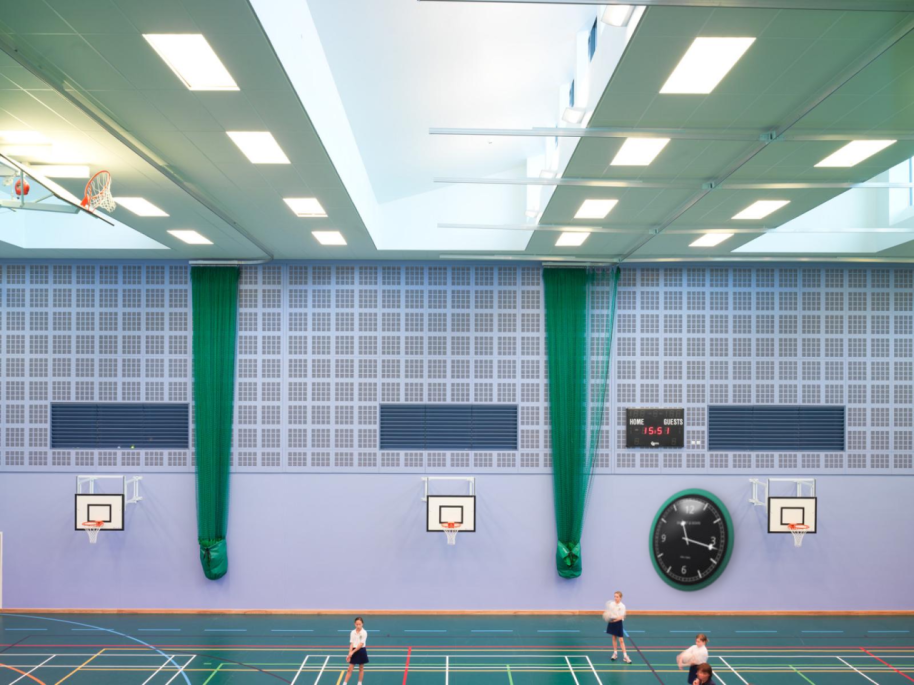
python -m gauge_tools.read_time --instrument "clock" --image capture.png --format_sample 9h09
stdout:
11h17
